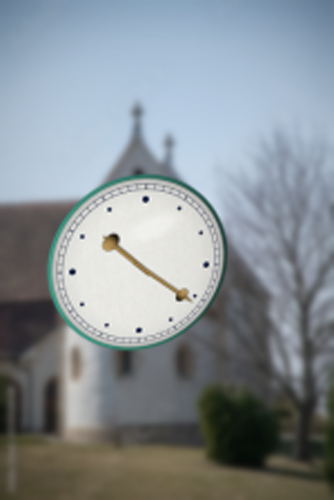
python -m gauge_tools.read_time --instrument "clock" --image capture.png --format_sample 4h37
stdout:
10h21
